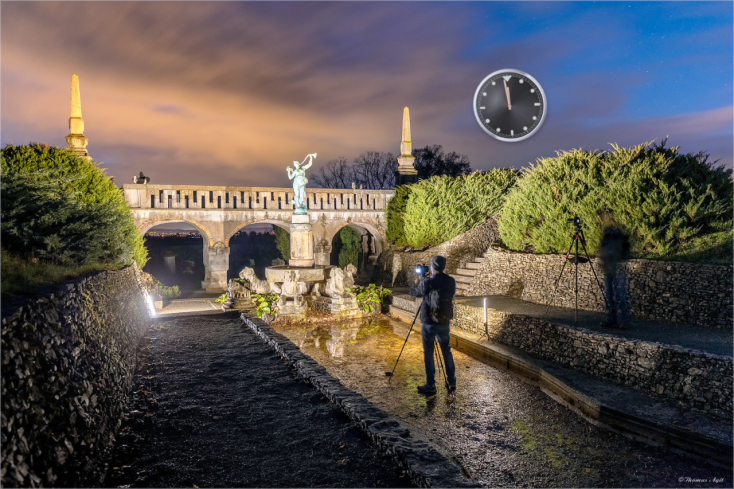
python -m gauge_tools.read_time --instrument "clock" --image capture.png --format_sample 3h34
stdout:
11h59
